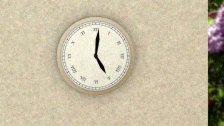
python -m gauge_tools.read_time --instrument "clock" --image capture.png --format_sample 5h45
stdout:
5h01
